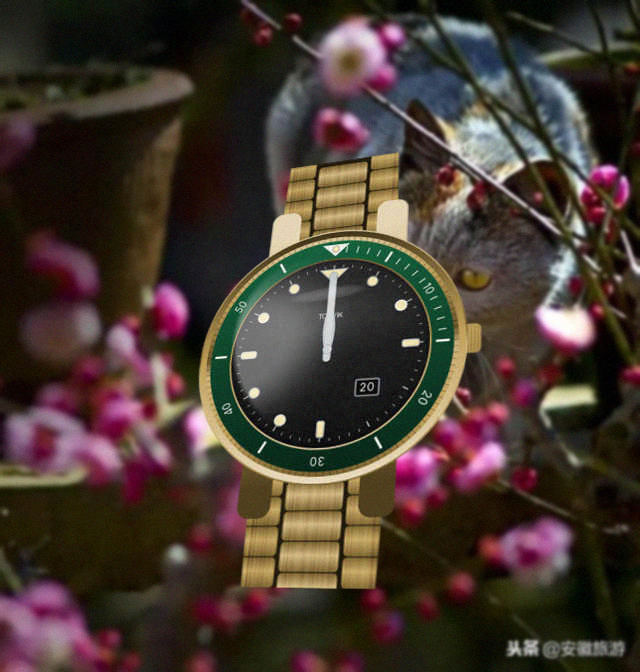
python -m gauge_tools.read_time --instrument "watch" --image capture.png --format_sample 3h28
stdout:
12h00
